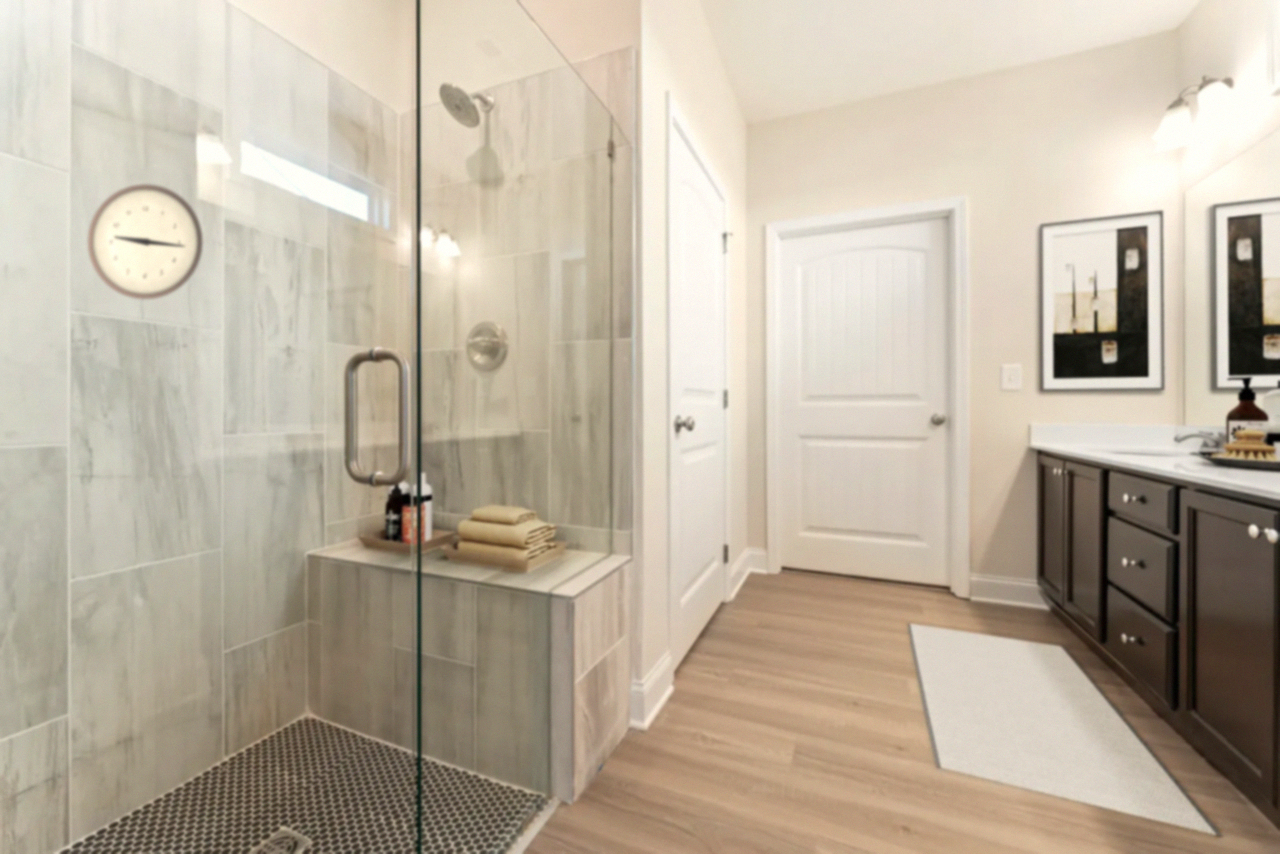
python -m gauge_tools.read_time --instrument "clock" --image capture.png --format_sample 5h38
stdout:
9h16
